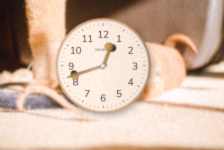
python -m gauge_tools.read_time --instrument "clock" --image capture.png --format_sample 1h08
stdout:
12h42
